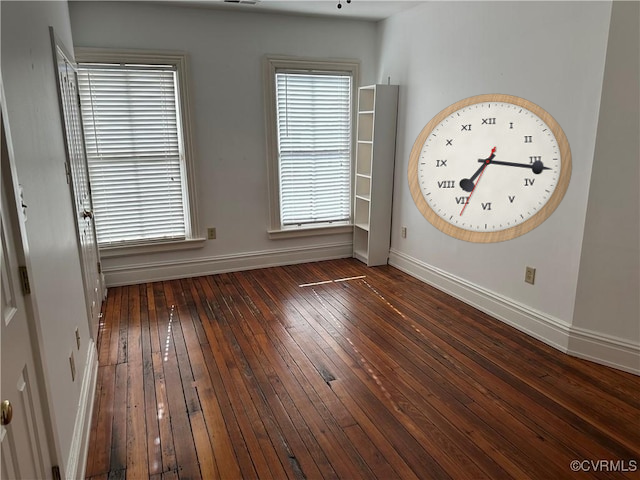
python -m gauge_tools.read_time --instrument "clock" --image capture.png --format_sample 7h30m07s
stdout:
7h16m34s
